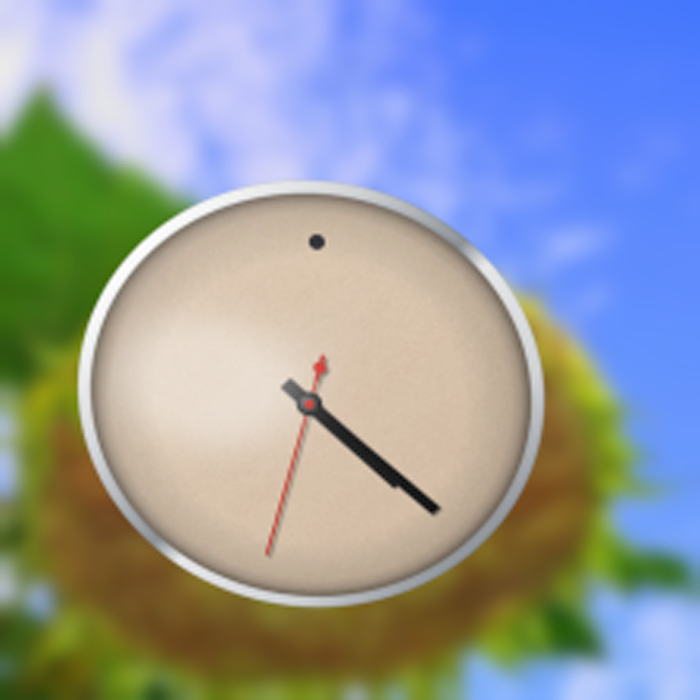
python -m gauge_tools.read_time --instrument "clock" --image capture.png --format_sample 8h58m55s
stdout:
4h21m32s
